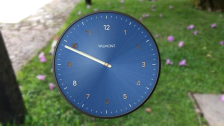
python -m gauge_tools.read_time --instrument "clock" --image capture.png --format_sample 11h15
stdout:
9h49
